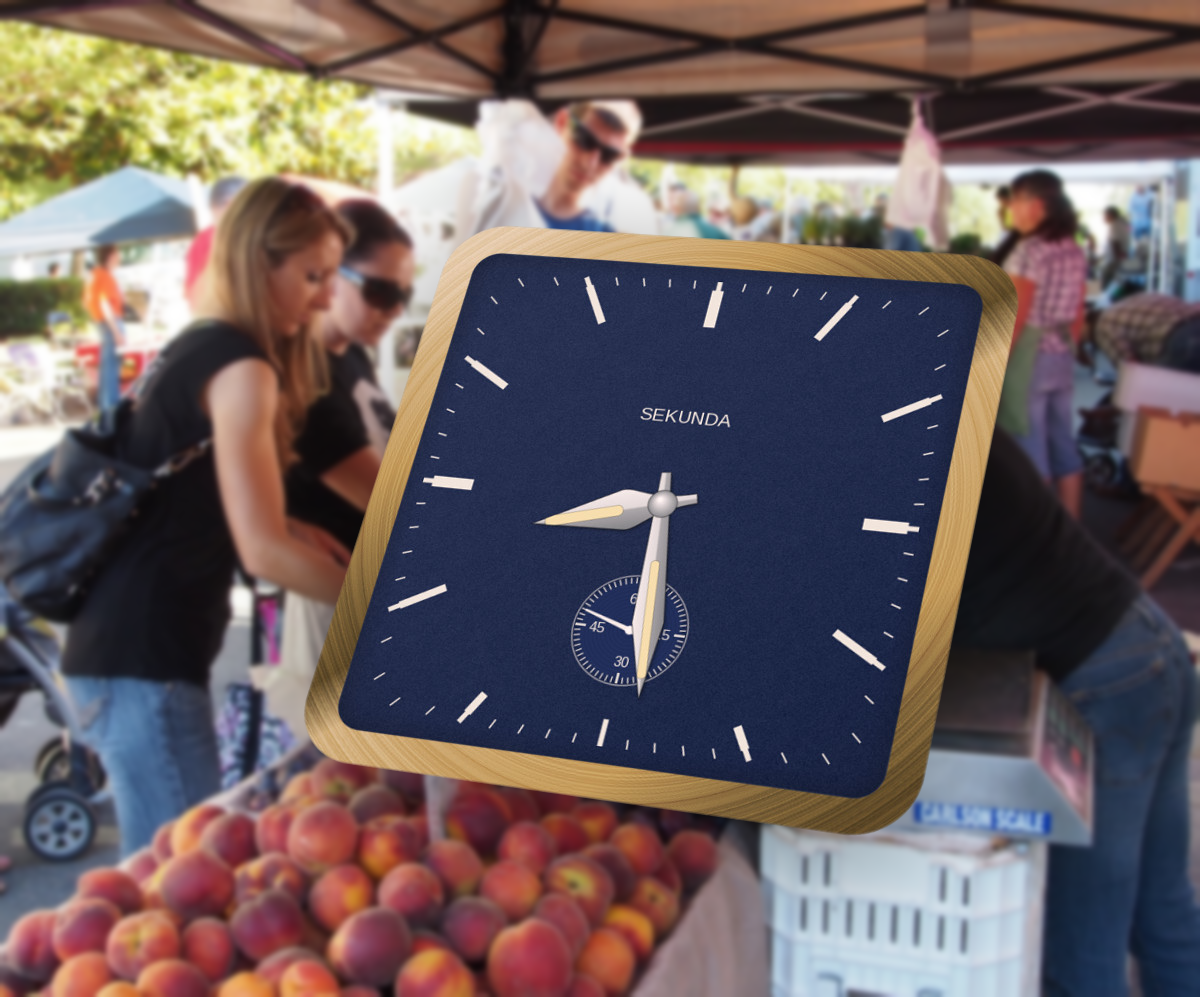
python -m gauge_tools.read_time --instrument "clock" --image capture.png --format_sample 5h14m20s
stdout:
8h28m48s
